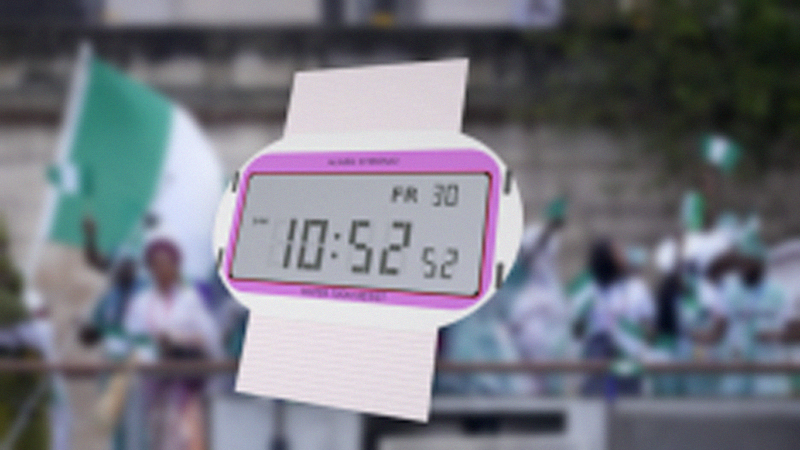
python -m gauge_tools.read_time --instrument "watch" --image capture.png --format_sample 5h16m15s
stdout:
10h52m52s
